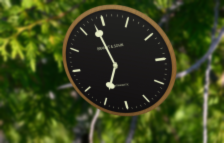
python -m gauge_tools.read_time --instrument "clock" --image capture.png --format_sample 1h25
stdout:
6h58
